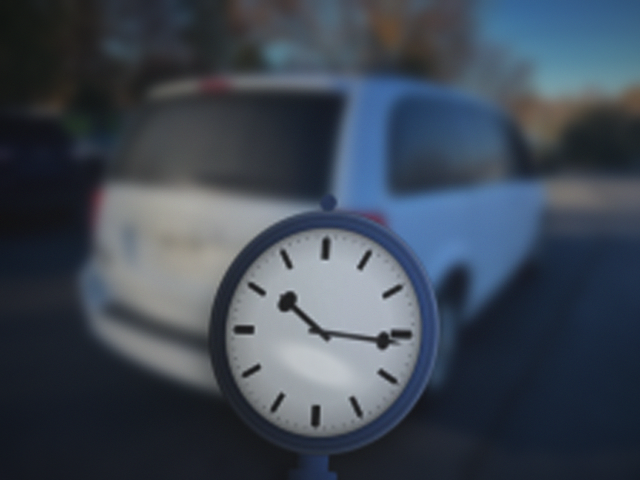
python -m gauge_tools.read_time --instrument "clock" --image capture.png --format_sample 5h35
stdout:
10h16
